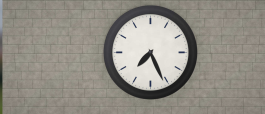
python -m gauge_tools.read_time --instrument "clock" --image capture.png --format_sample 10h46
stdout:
7h26
